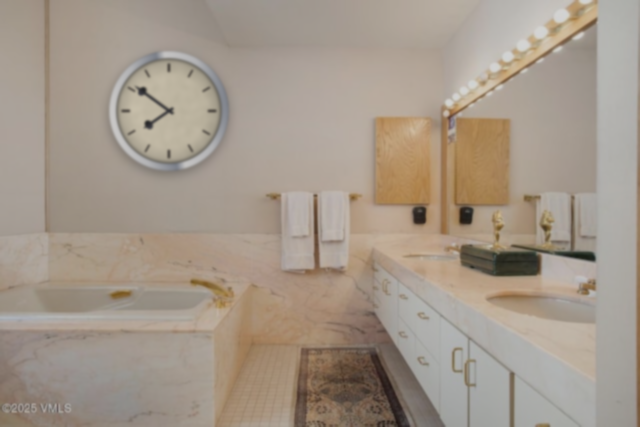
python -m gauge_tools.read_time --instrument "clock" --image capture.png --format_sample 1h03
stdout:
7h51
